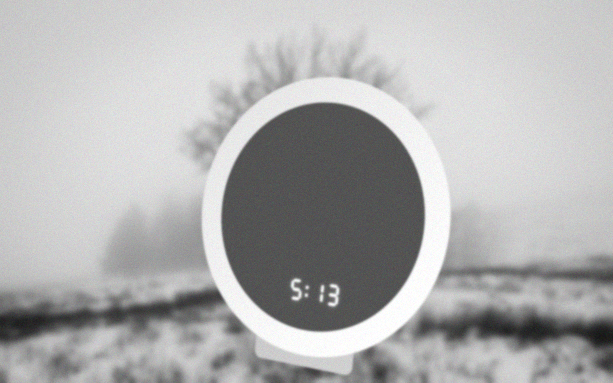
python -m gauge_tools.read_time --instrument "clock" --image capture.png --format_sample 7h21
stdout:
5h13
